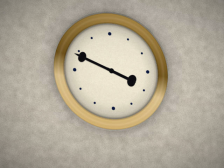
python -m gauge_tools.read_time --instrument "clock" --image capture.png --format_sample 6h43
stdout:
3h49
